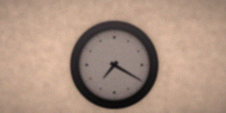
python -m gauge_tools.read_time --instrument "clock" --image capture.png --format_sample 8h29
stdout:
7h20
